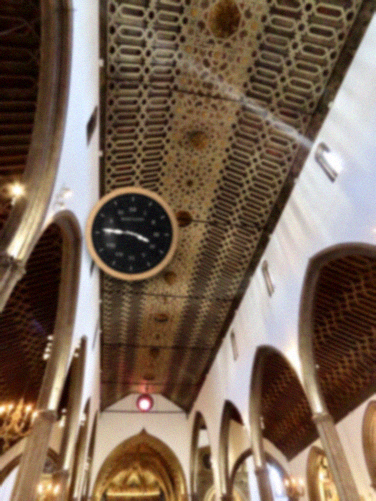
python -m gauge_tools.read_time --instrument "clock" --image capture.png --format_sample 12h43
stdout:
3h46
